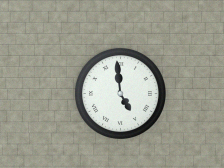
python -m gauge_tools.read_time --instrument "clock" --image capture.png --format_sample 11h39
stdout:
4h59
